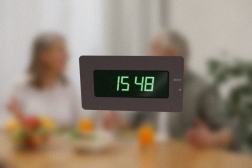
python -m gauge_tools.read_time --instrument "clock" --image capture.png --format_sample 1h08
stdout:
15h48
